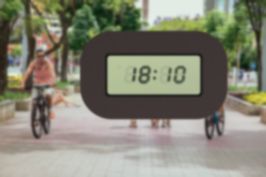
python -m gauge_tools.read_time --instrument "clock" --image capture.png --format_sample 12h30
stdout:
18h10
